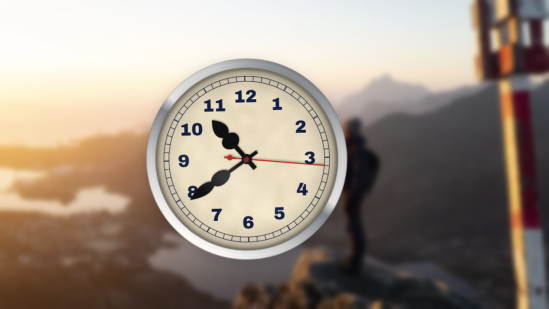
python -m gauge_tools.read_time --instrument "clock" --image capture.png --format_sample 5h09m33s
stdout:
10h39m16s
